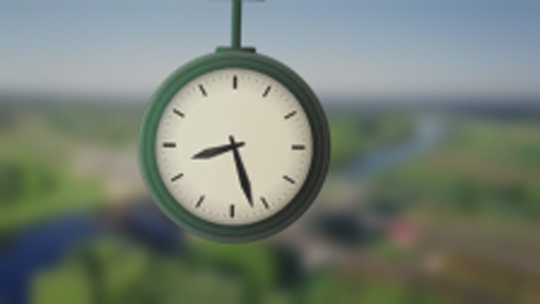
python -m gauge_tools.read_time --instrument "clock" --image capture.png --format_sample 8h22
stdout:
8h27
